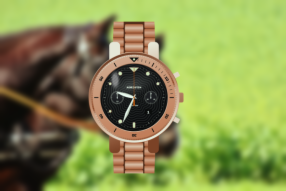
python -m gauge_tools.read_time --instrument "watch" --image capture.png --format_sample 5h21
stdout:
9h34
